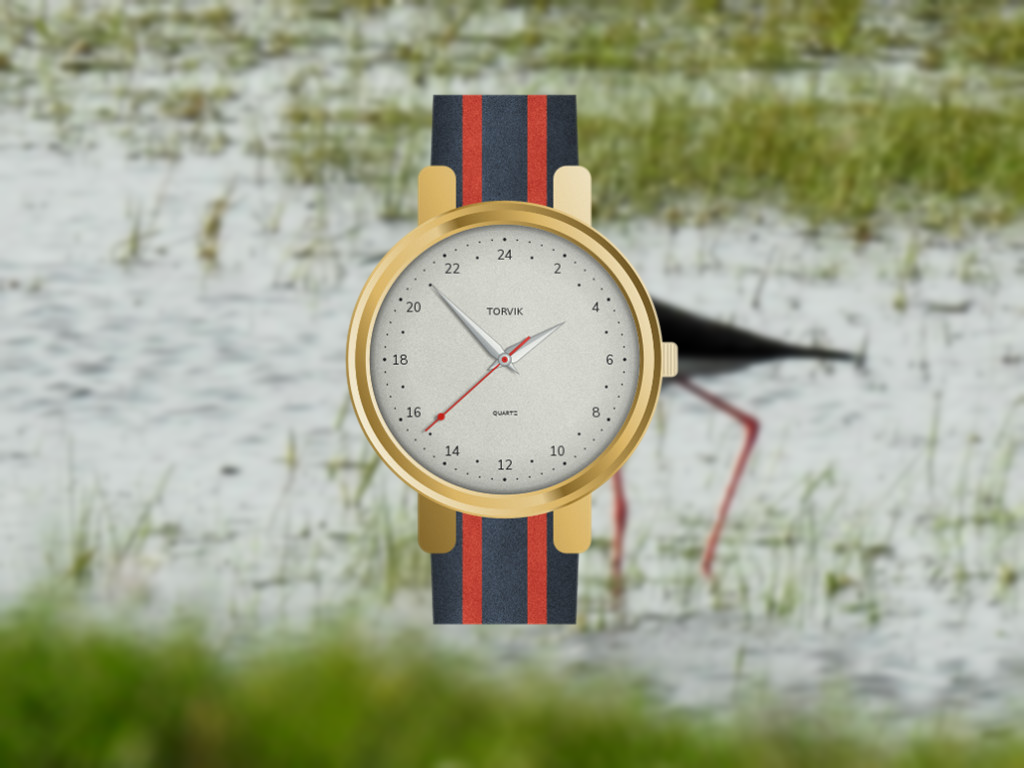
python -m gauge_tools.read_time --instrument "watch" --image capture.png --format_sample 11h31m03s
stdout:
3h52m38s
